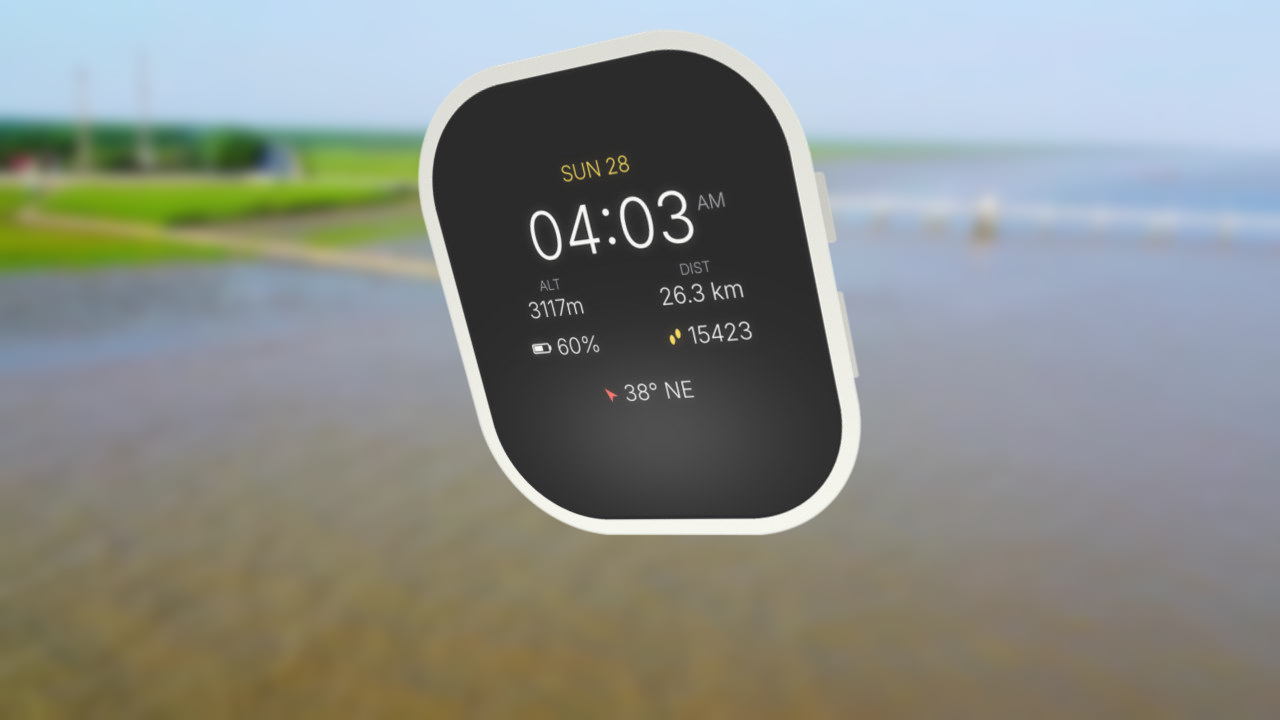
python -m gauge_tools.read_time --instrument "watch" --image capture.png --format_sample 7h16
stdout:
4h03
